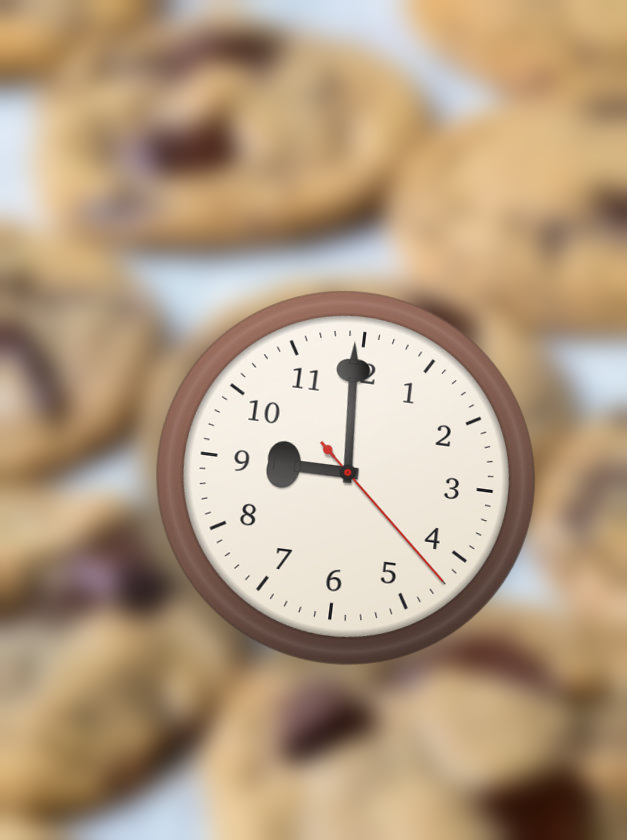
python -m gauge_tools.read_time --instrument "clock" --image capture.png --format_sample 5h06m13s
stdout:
8h59m22s
